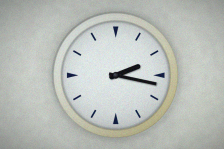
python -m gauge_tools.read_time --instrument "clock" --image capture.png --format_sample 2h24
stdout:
2h17
